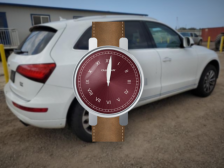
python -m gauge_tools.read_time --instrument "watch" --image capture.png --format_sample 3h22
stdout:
12h01
